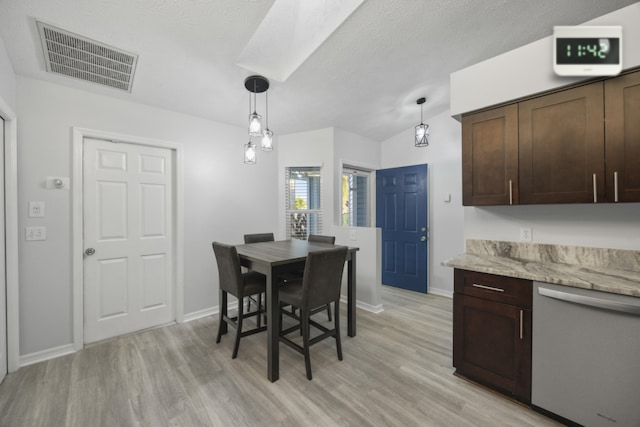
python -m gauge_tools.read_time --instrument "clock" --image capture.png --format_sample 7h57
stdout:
11h42
